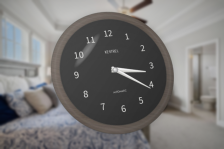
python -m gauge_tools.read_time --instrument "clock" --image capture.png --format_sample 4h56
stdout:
3h21
